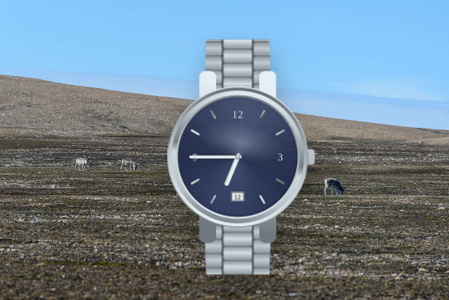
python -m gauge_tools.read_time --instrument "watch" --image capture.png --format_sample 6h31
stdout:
6h45
